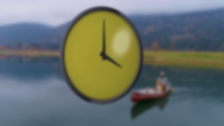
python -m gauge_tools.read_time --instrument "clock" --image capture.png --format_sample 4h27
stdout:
4h00
